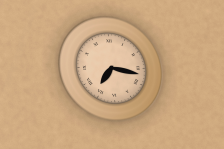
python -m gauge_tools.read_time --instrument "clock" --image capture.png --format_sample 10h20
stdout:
7h17
